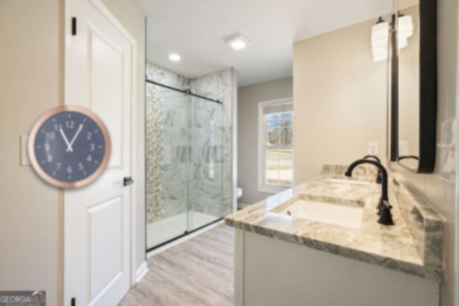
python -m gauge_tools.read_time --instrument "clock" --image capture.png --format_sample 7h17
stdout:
11h05
